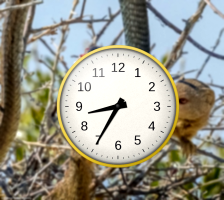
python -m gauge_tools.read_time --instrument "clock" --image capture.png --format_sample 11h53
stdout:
8h35
